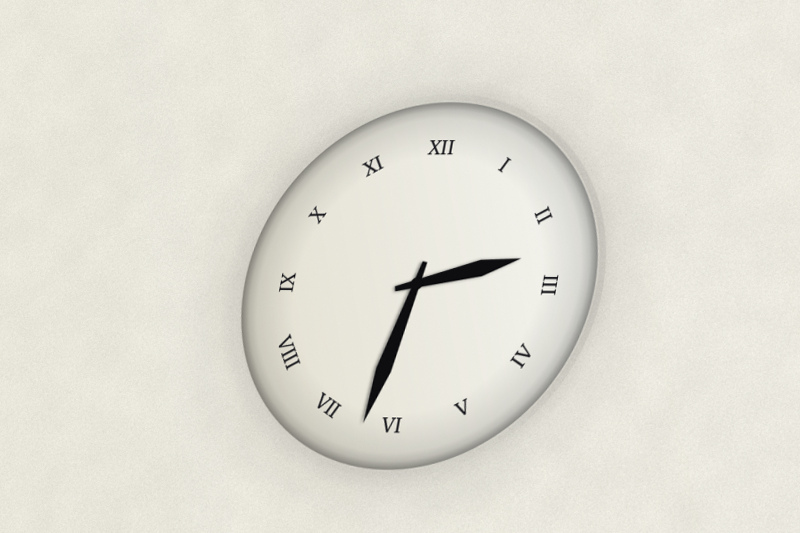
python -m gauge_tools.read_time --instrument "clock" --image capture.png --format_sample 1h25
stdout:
2h32
